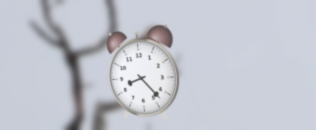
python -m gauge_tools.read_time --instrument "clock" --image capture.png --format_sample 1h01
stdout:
8h23
